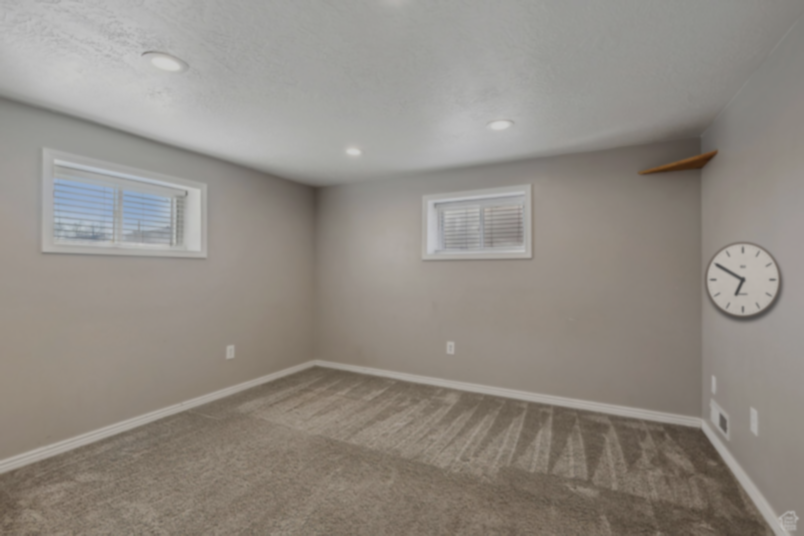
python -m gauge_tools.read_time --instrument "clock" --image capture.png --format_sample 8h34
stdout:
6h50
